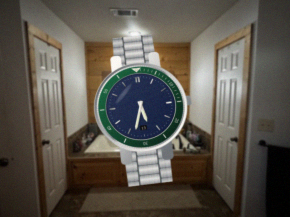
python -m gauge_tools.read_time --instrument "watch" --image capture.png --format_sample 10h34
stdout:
5h33
